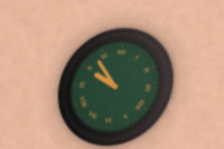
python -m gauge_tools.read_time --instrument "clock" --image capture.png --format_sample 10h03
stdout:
9h53
